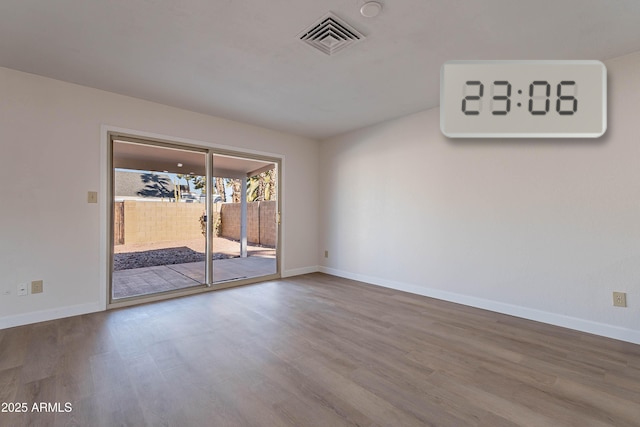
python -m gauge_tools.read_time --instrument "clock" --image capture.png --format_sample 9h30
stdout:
23h06
